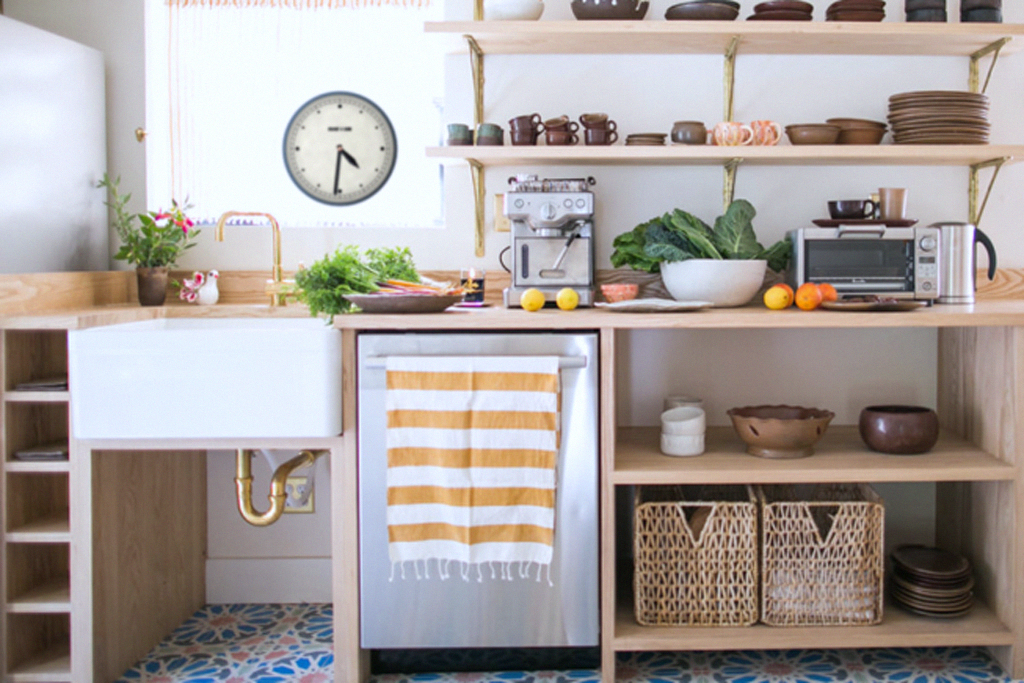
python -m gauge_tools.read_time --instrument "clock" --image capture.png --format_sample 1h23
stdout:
4h31
